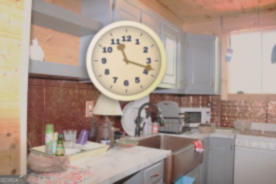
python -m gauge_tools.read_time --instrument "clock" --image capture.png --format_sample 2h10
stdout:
11h18
